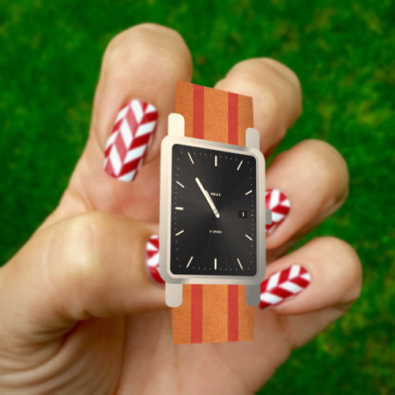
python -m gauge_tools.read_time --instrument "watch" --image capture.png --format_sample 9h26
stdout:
10h54
